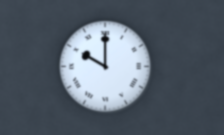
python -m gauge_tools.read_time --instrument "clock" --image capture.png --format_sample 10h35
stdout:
10h00
